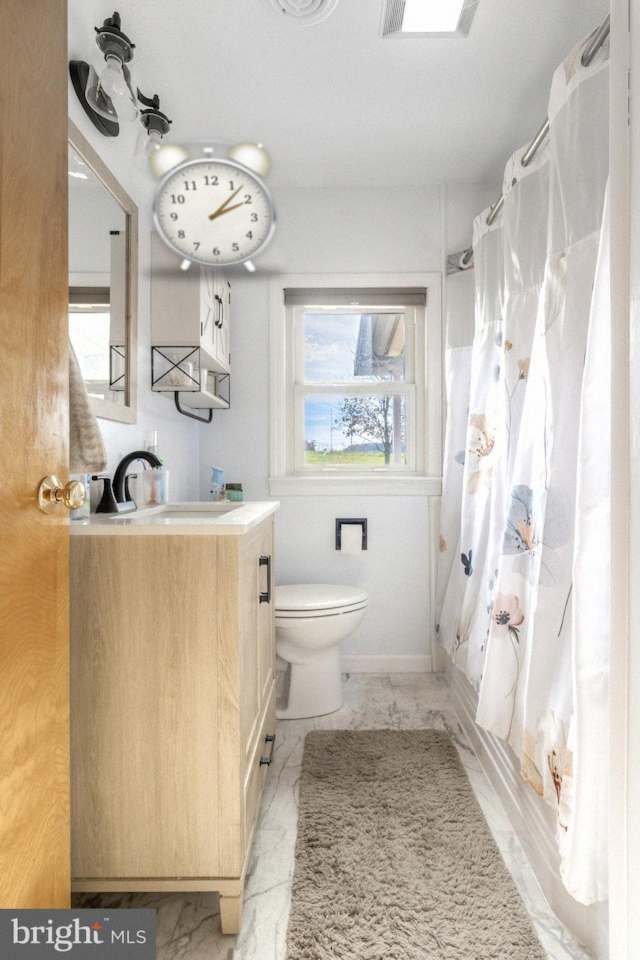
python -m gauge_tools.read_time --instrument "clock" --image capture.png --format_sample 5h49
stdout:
2h07
